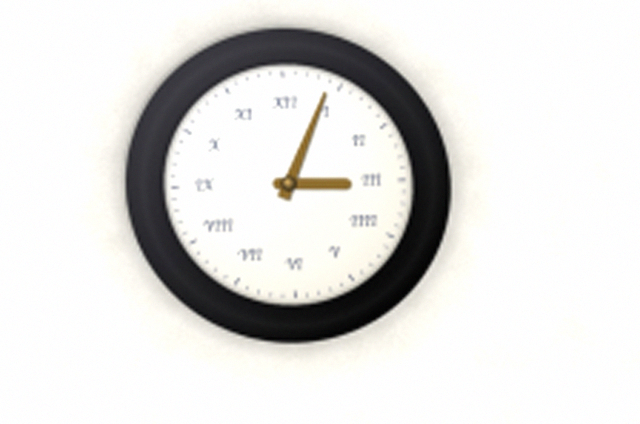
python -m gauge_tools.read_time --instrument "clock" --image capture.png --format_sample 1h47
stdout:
3h04
